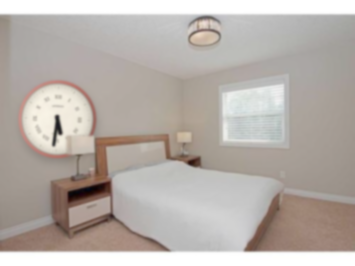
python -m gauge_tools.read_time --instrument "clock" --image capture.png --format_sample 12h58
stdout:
5h31
